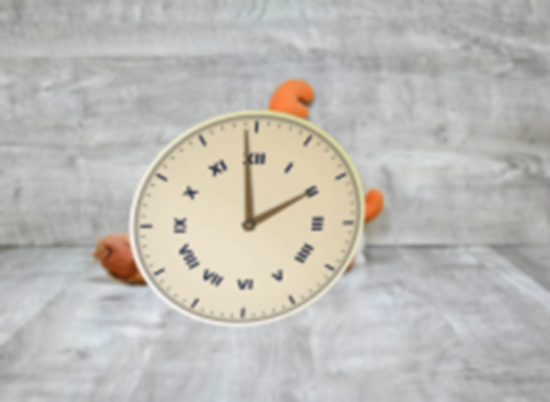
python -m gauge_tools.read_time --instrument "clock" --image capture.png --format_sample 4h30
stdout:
1h59
